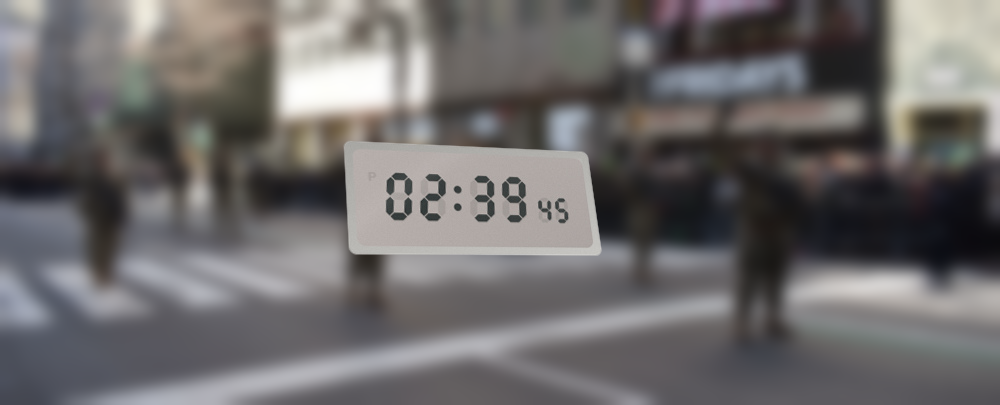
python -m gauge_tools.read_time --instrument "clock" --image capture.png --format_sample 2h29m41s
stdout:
2h39m45s
